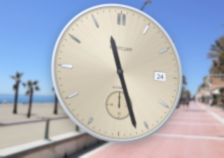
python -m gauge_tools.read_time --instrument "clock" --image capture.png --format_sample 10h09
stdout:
11h27
